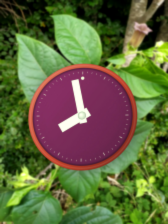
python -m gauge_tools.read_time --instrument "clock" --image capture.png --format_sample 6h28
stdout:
7h58
